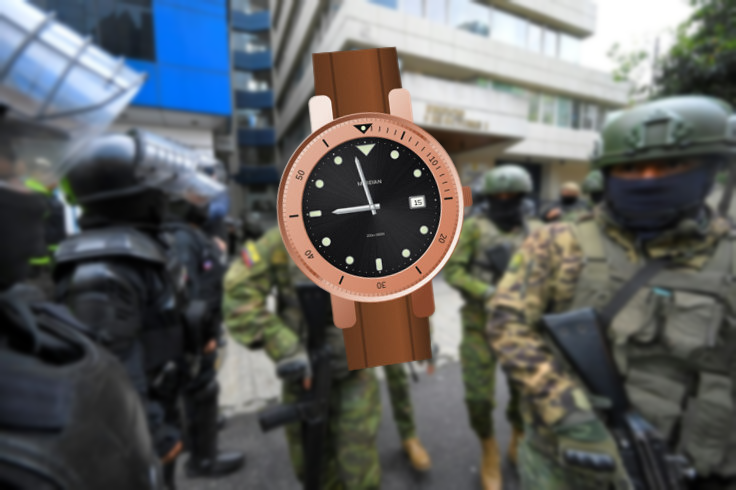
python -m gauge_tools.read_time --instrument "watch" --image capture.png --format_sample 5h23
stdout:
8h58
